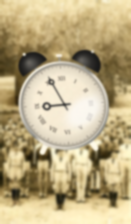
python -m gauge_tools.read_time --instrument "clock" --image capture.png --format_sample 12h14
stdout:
8h56
